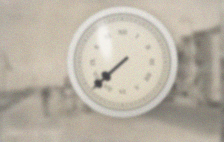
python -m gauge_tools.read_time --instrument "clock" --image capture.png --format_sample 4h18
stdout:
7h38
